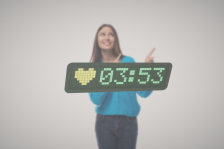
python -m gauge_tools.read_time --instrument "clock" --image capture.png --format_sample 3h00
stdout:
3h53
